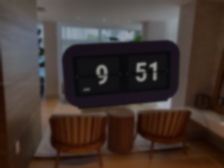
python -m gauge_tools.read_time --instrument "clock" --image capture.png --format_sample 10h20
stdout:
9h51
